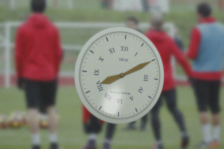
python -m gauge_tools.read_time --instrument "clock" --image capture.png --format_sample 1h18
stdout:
8h10
